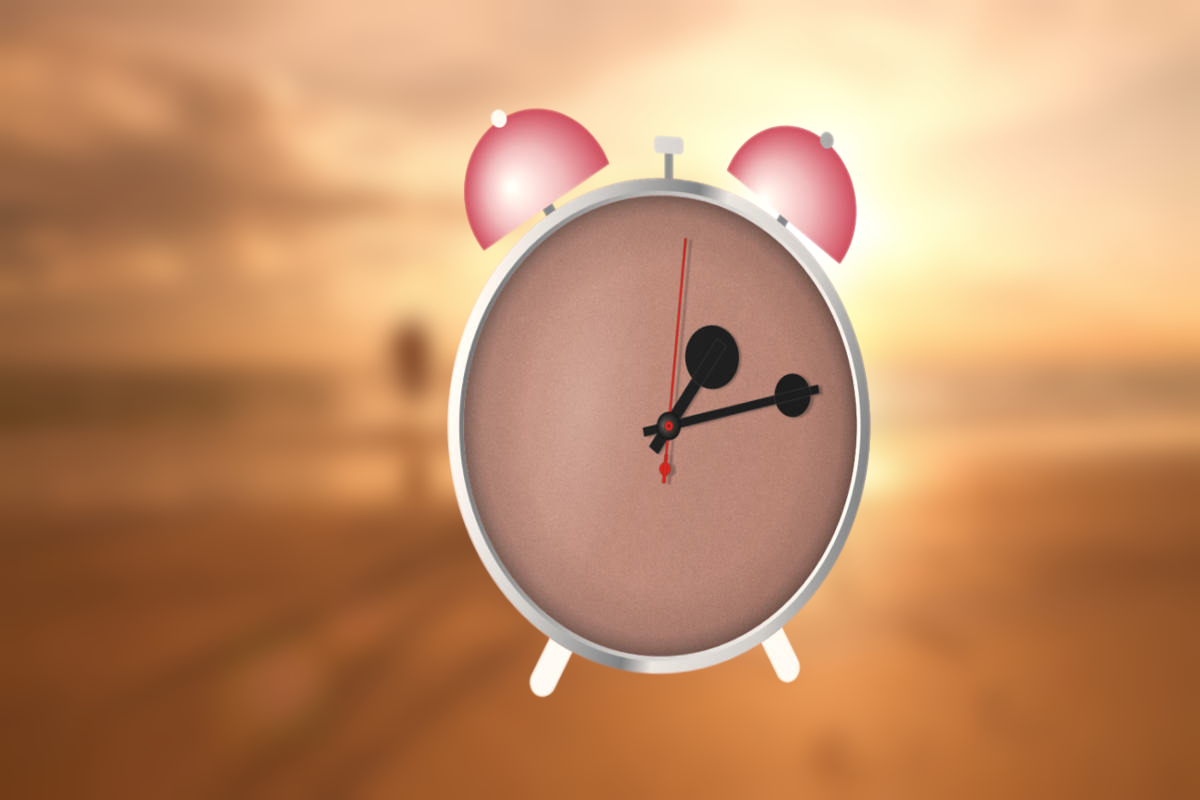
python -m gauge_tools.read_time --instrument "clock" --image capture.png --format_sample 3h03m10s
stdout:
1h13m01s
